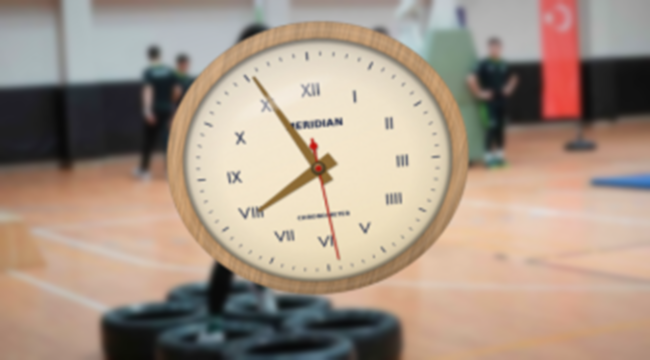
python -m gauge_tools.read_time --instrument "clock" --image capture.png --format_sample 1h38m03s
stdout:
7h55m29s
